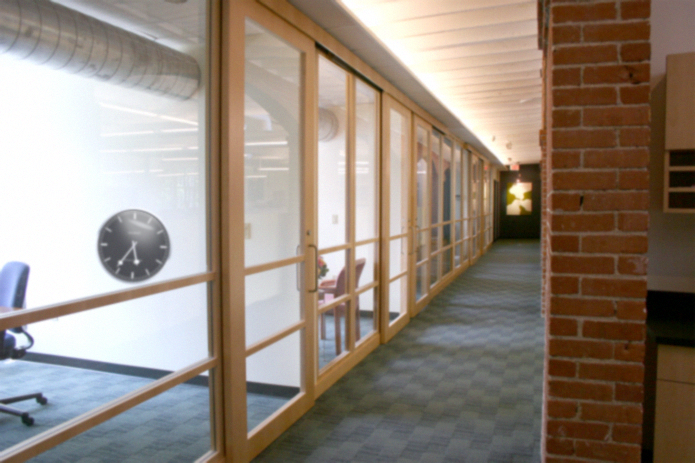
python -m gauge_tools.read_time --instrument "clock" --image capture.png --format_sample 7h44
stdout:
5h36
